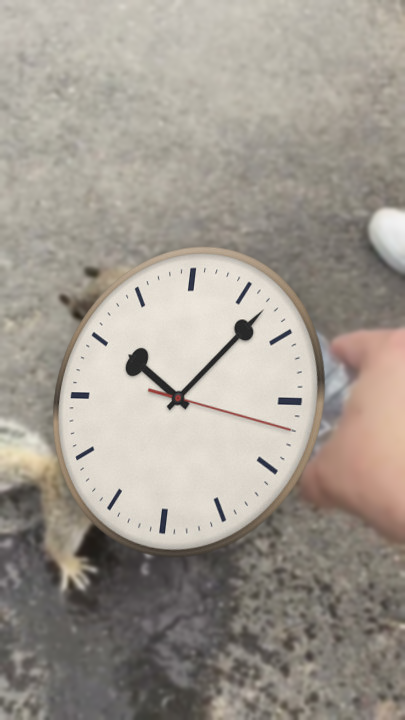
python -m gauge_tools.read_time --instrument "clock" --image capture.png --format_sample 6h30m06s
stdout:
10h07m17s
